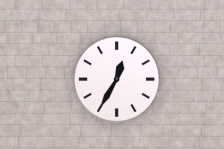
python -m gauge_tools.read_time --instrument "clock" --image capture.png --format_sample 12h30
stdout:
12h35
